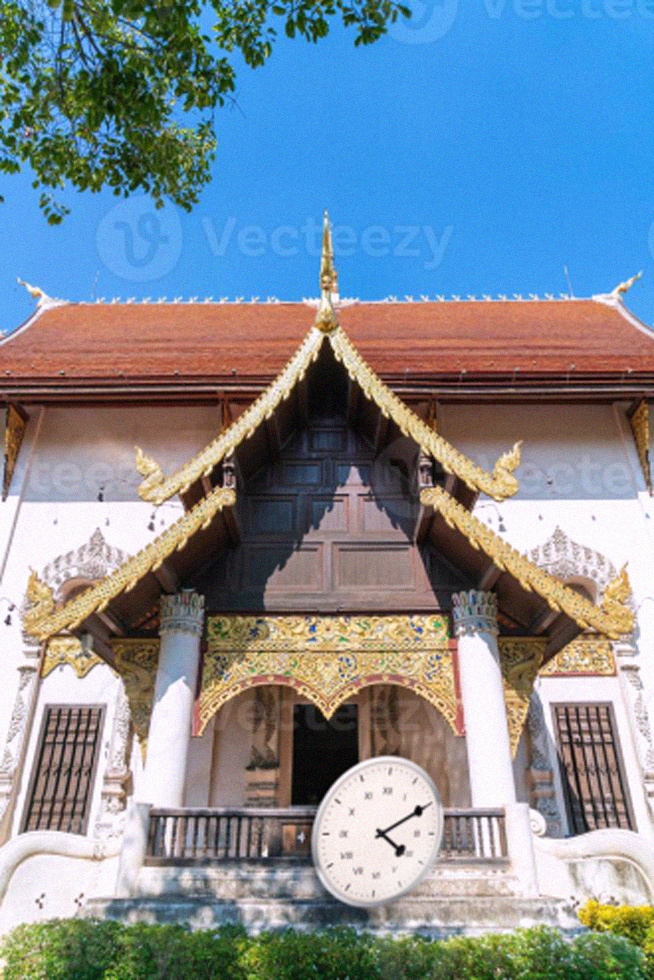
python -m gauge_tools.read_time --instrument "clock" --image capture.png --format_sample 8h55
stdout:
4h10
